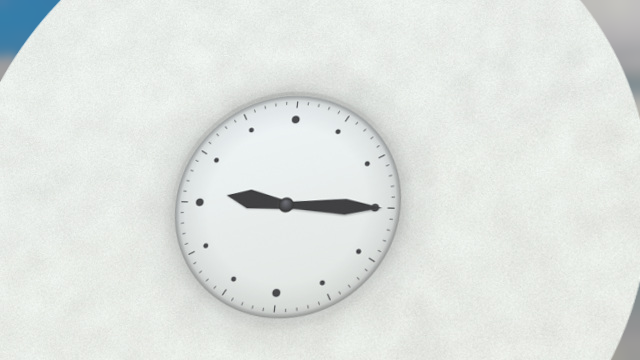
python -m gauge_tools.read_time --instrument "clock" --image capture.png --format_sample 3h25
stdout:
9h15
